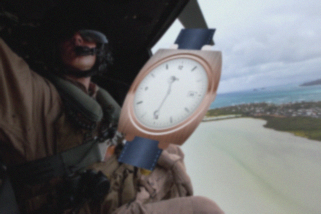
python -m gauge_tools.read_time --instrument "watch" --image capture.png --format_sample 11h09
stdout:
11h31
